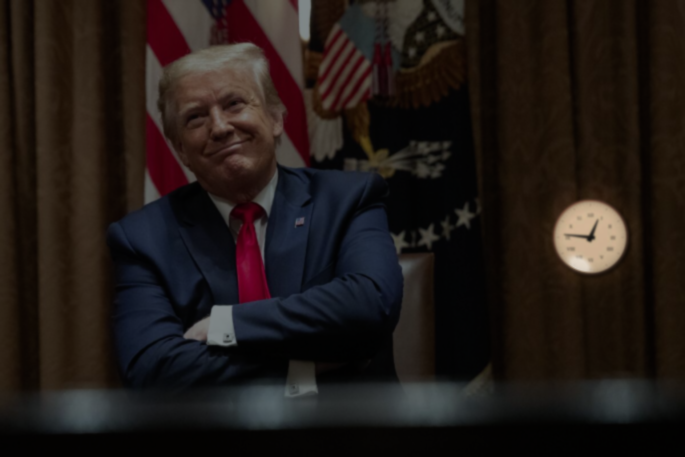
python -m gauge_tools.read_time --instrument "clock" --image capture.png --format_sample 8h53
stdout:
12h46
